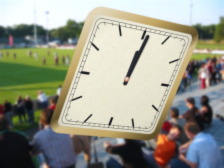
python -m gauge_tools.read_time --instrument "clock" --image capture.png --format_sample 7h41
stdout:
12h01
